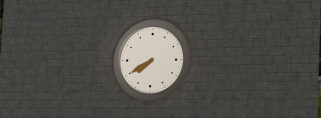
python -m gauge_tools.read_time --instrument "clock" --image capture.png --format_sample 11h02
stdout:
7h40
